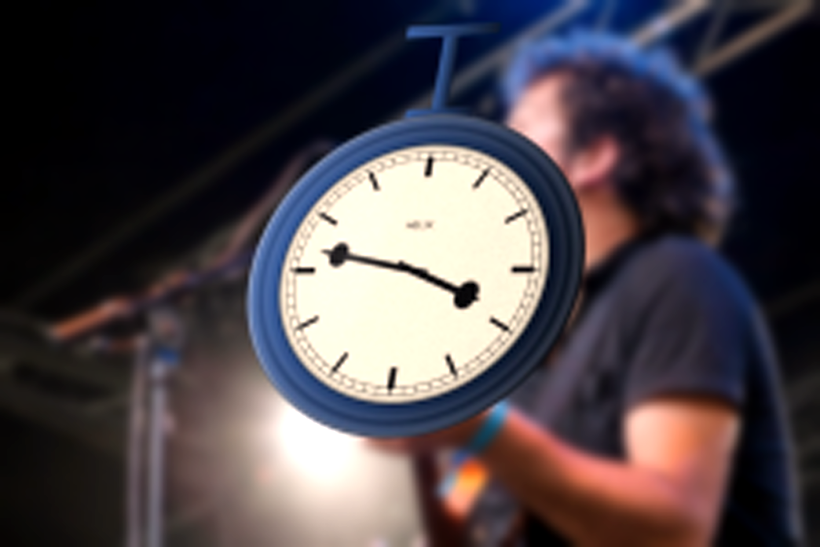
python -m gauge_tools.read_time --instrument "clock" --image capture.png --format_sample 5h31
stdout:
3h47
